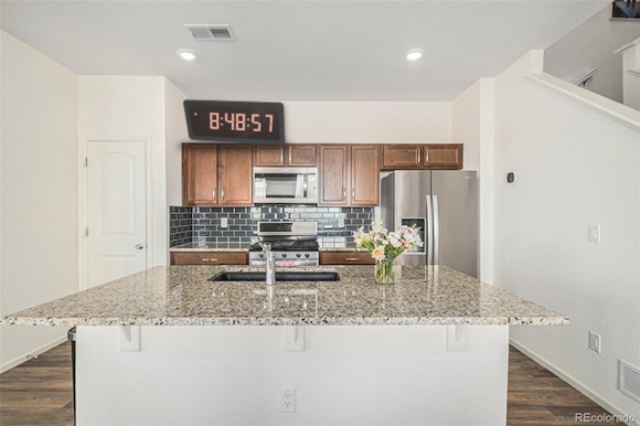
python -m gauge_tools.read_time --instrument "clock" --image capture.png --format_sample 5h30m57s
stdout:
8h48m57s
